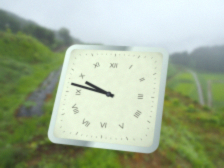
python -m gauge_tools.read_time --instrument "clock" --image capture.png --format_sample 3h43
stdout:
9h47
